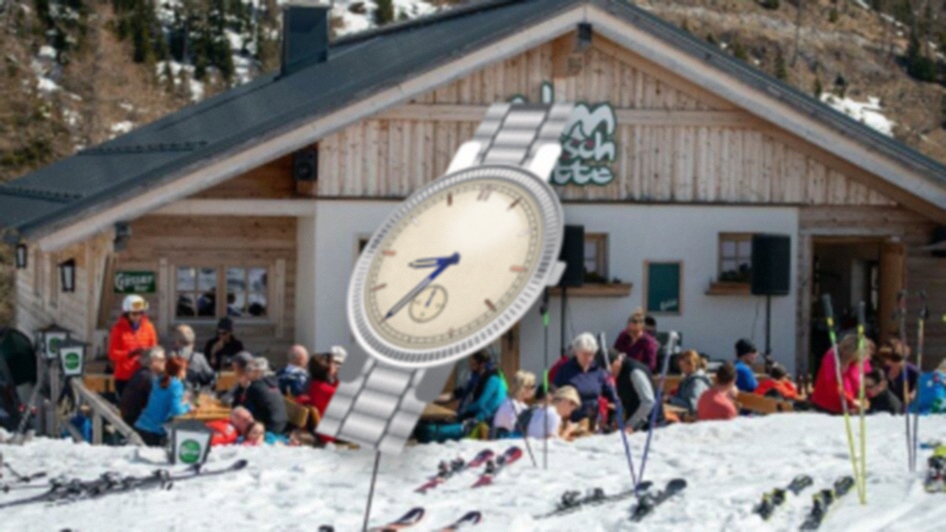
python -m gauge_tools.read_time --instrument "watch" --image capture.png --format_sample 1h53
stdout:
8h35
